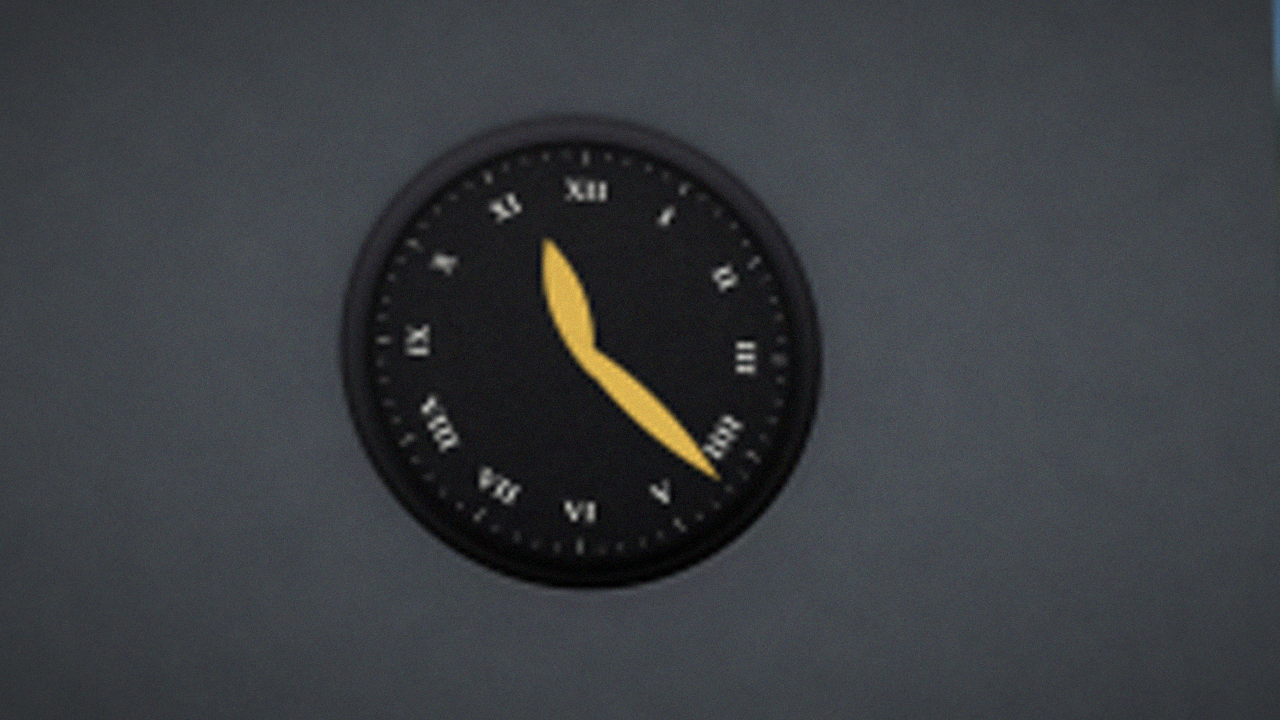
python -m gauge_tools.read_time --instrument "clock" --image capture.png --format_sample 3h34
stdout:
11h22
